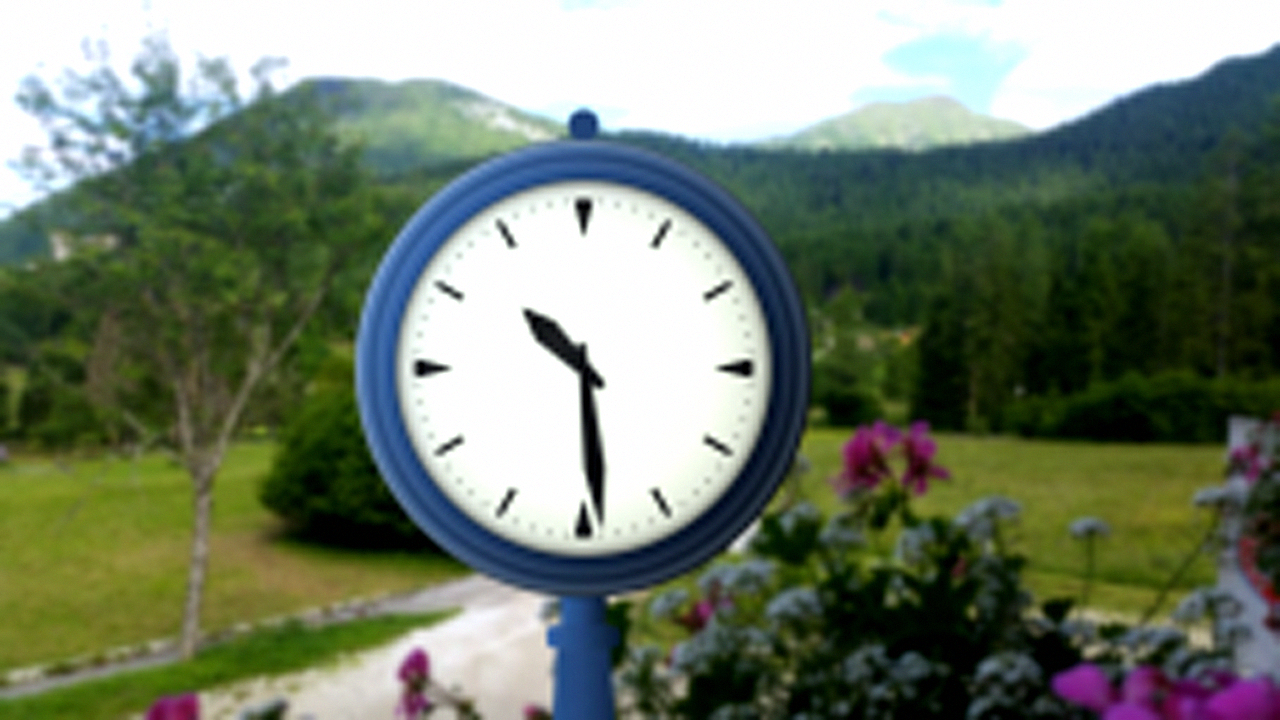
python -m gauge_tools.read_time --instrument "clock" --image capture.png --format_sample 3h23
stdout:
10h29
